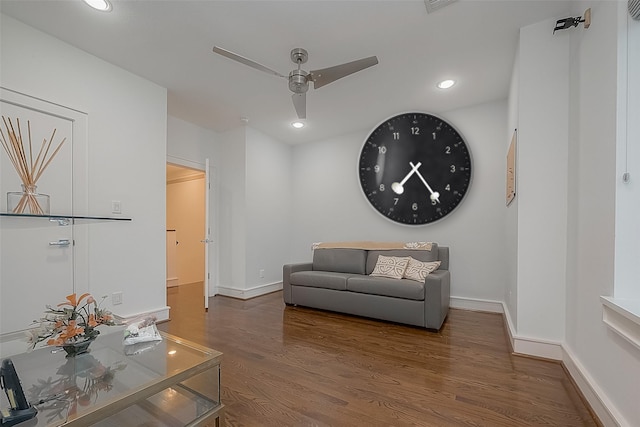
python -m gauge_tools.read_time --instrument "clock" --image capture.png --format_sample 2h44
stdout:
7h24
